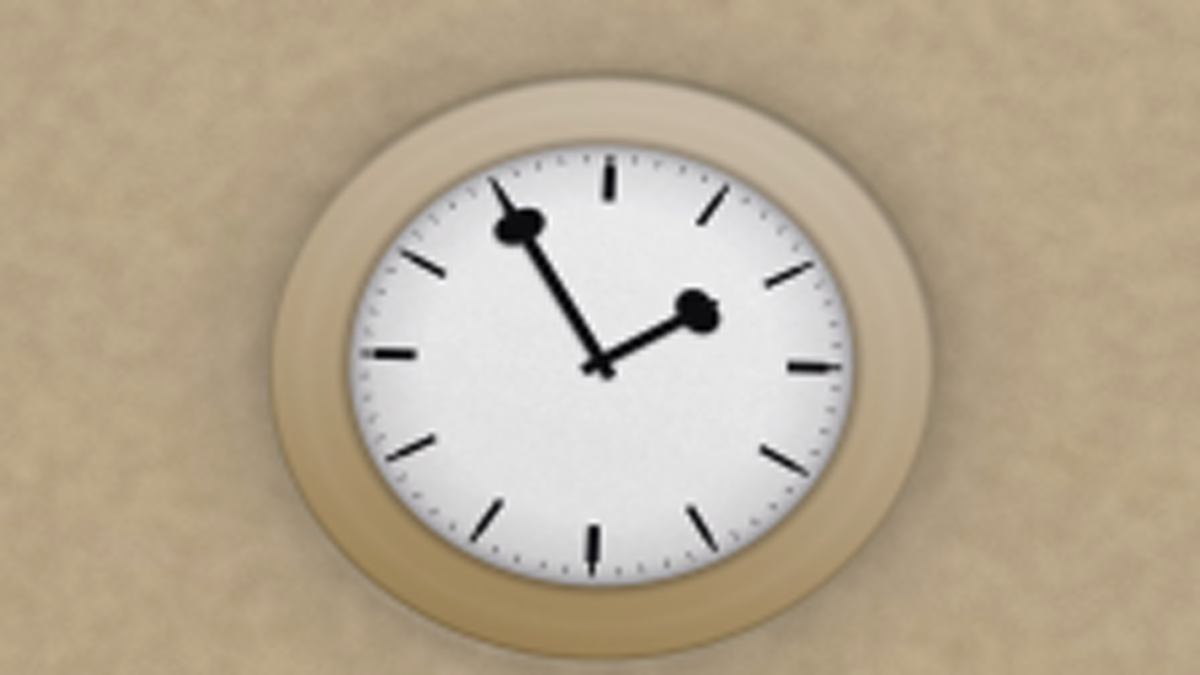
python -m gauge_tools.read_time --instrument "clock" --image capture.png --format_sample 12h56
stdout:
1h55
